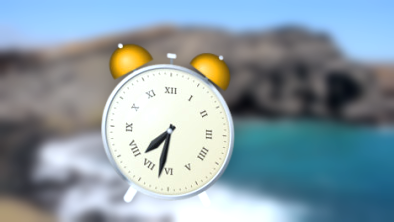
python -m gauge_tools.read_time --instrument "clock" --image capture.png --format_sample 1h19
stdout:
7h32
